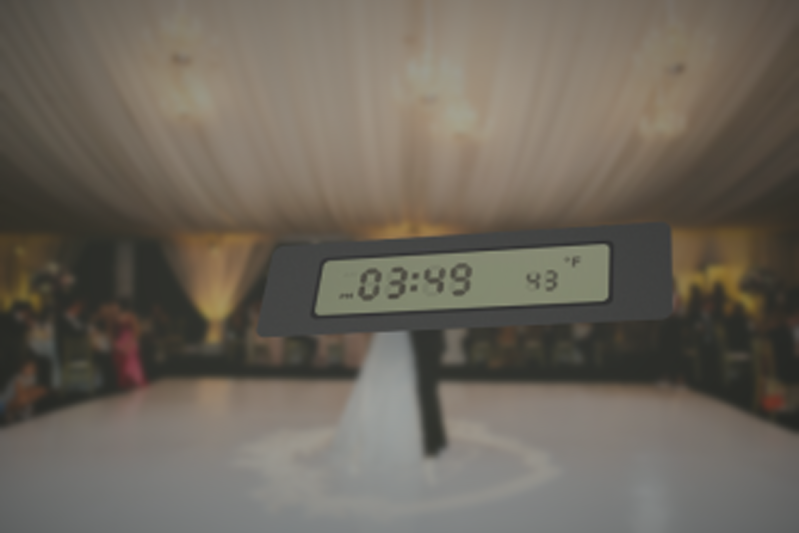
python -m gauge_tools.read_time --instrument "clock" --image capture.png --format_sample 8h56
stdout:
3h49
